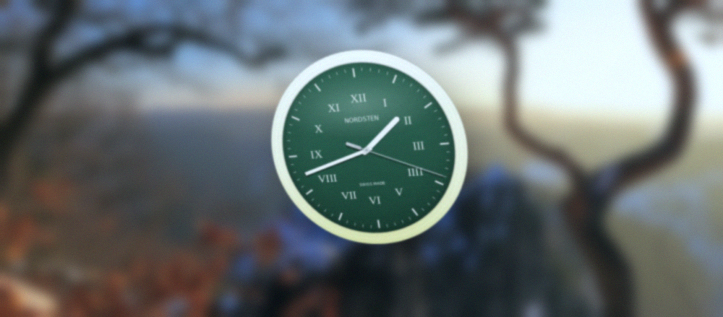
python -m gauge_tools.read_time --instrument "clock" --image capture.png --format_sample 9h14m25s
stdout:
1h42m19s
